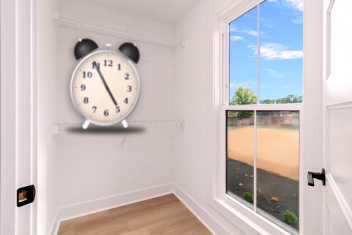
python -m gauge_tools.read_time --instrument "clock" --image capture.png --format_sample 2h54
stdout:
4h55
